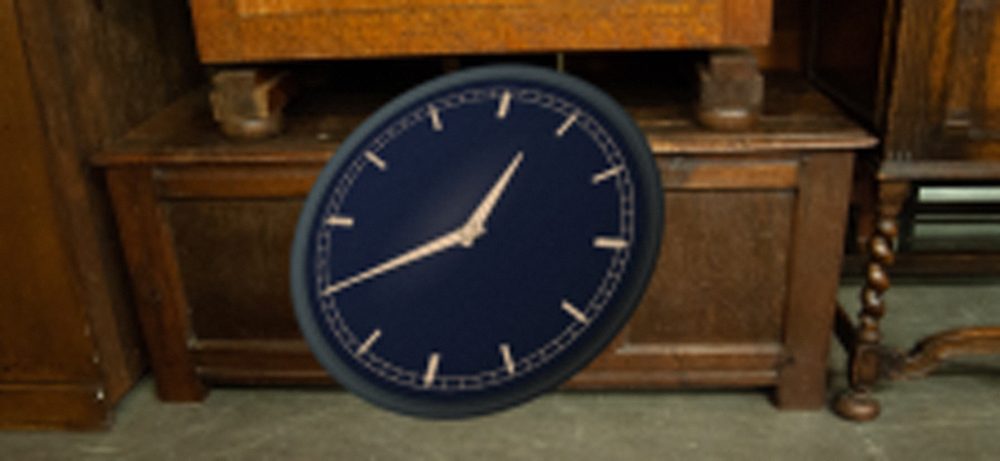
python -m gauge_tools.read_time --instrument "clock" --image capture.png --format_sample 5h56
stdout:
12h40
